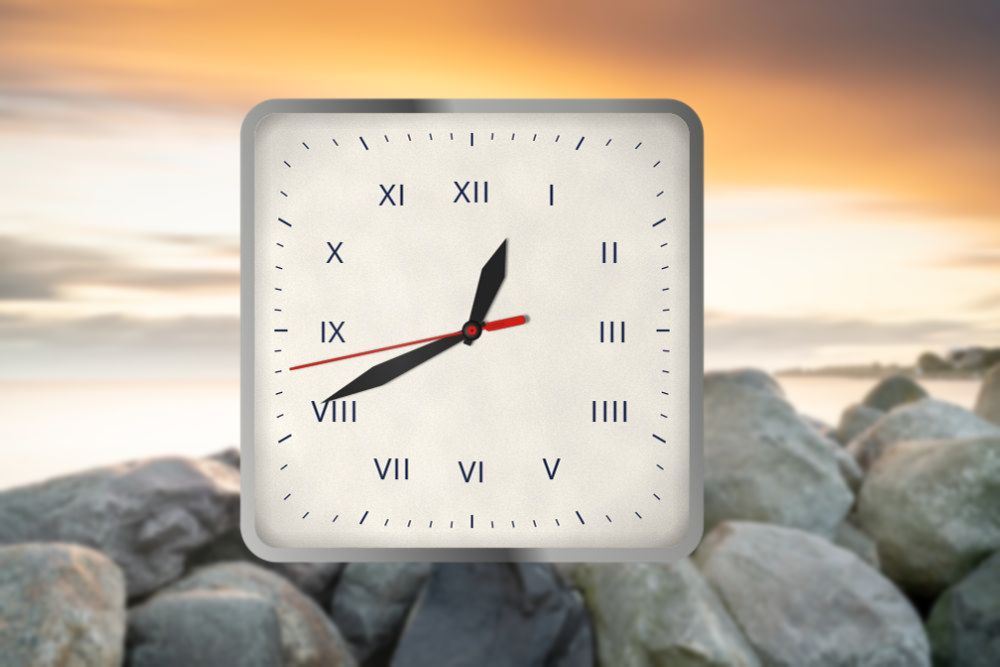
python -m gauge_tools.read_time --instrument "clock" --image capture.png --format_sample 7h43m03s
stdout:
12h40m43s
